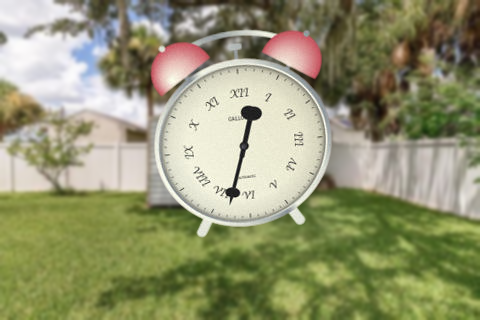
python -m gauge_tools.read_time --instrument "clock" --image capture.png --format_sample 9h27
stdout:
12h33
